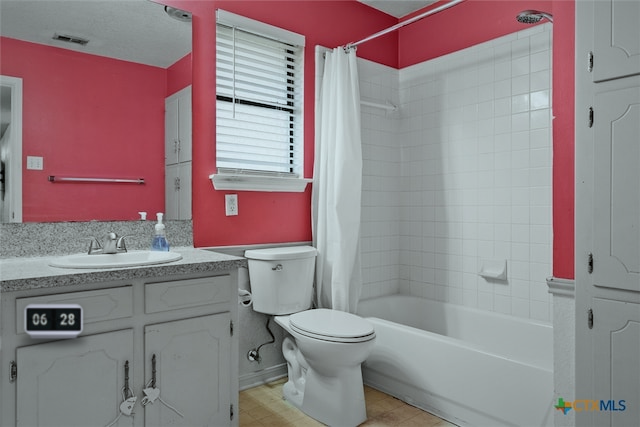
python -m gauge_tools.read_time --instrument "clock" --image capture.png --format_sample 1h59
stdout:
6h28
